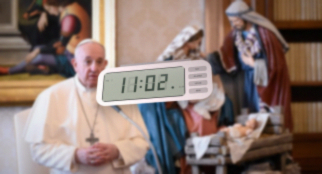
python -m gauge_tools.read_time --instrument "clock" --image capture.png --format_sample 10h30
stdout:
11h02
